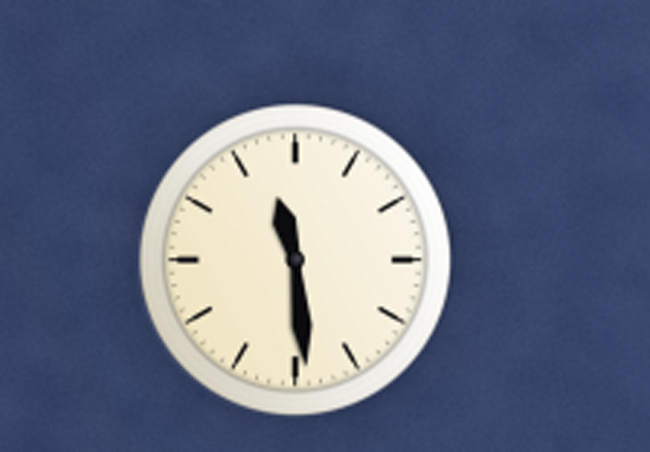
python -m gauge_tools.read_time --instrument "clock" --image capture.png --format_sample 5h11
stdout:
11h29
